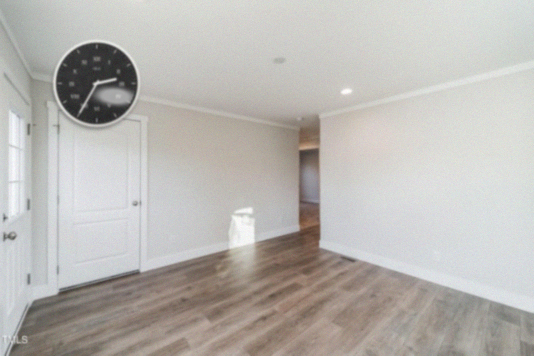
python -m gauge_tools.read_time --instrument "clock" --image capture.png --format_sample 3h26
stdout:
2h35
